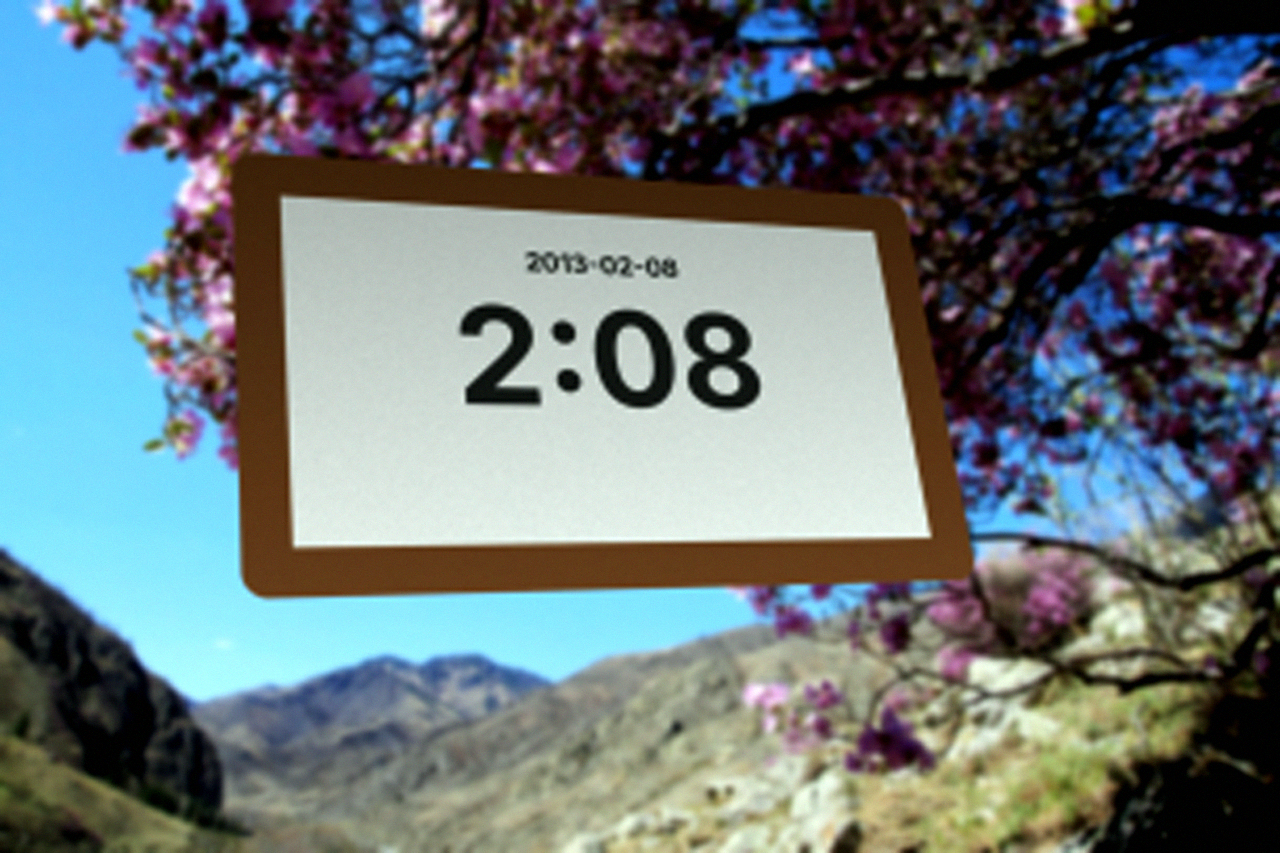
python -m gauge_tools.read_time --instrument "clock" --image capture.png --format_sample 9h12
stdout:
2h08
